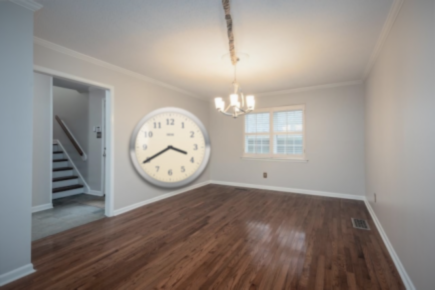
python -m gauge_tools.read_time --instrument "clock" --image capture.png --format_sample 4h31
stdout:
3h40
